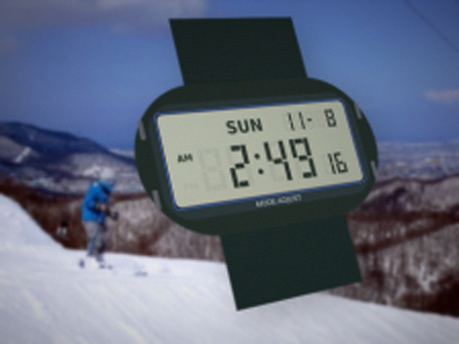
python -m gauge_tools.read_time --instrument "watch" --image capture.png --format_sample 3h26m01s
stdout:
2h49m16s
